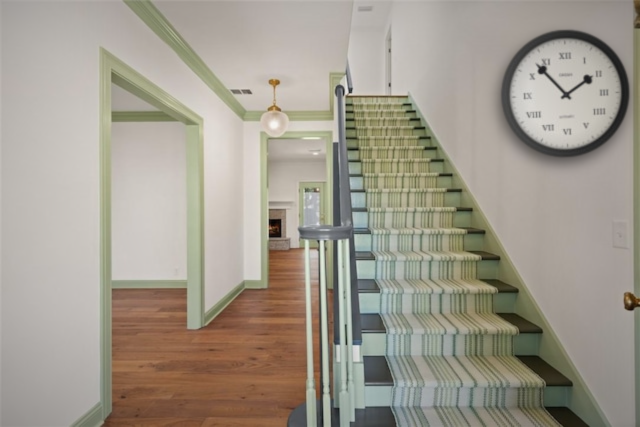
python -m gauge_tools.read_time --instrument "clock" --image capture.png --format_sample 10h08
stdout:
1h53
